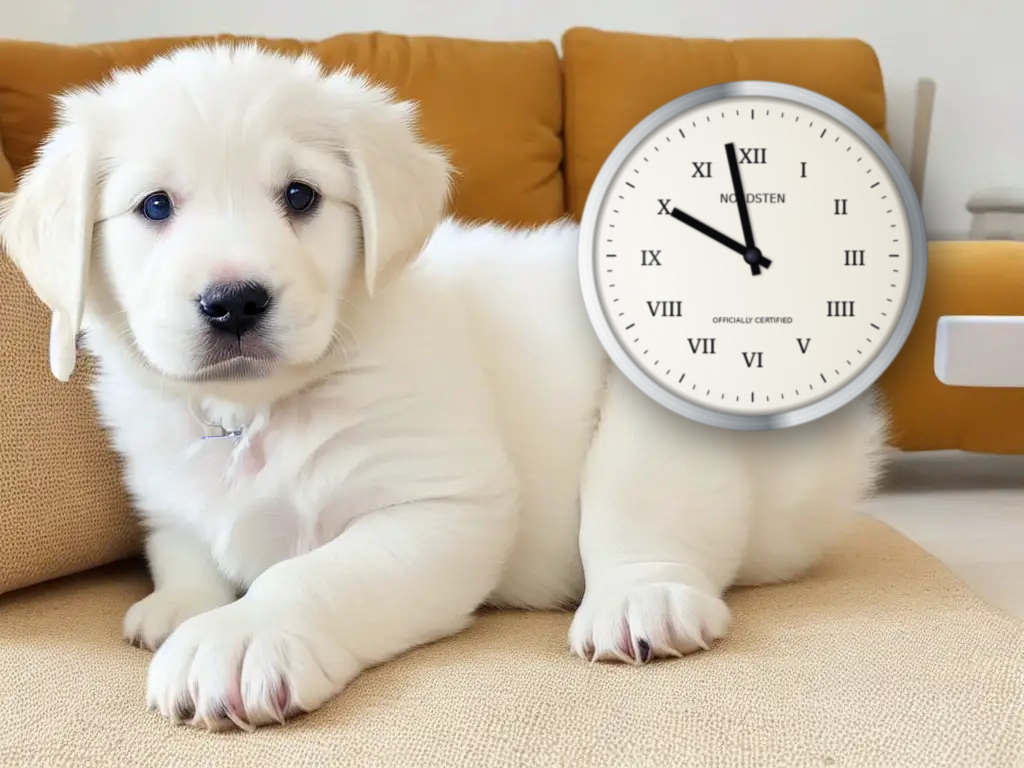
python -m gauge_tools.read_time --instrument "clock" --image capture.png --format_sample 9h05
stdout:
9h58
